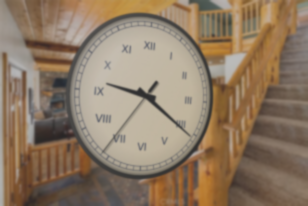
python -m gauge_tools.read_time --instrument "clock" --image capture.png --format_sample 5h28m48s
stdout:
9h20m36s
